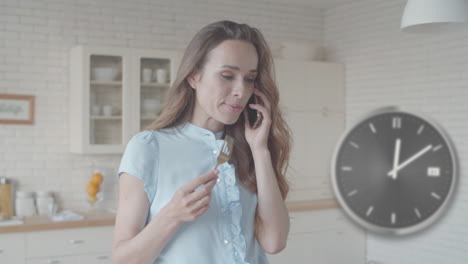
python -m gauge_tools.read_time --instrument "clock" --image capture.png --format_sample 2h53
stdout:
12h09
